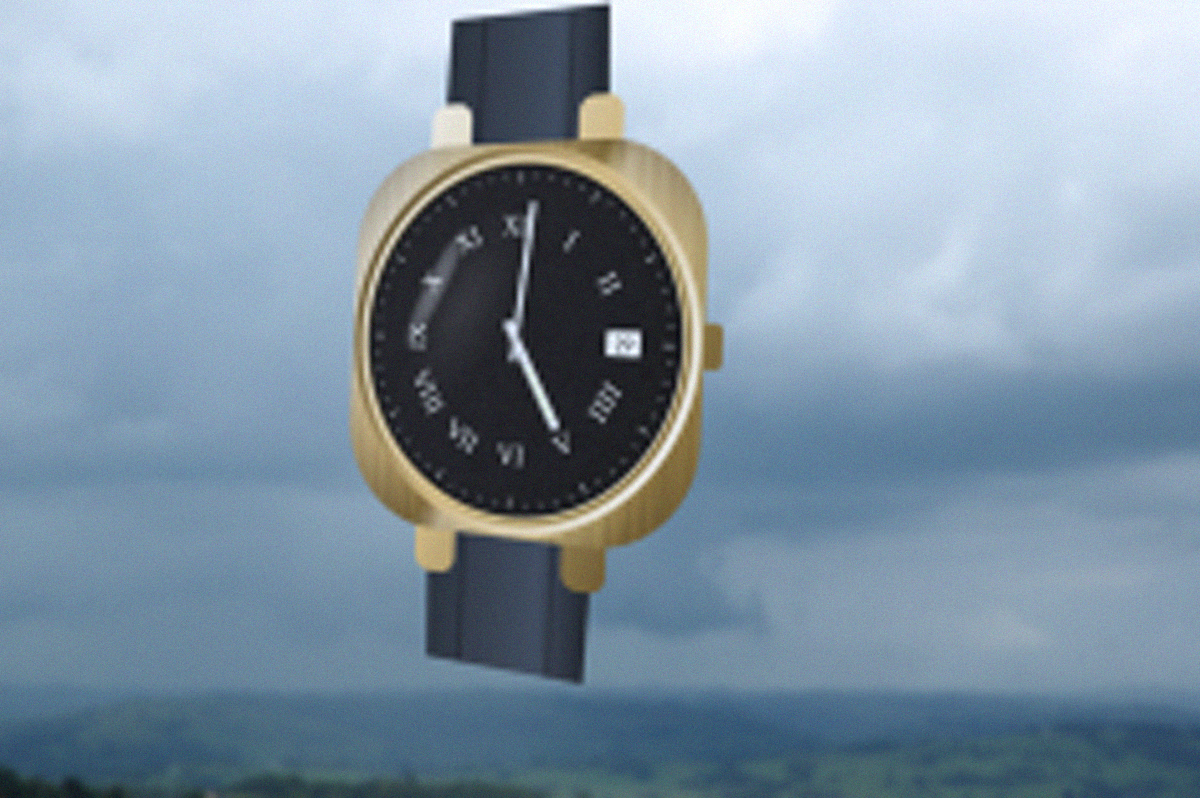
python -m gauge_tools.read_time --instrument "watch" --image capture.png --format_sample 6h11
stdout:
5h01
